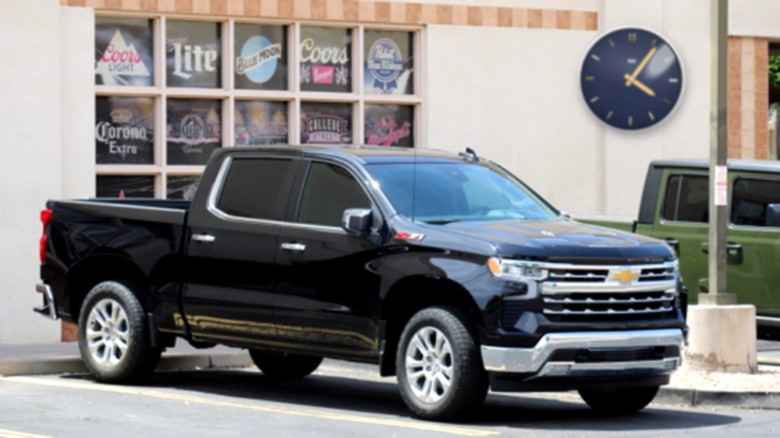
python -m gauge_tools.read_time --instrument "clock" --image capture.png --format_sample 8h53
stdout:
4h06
